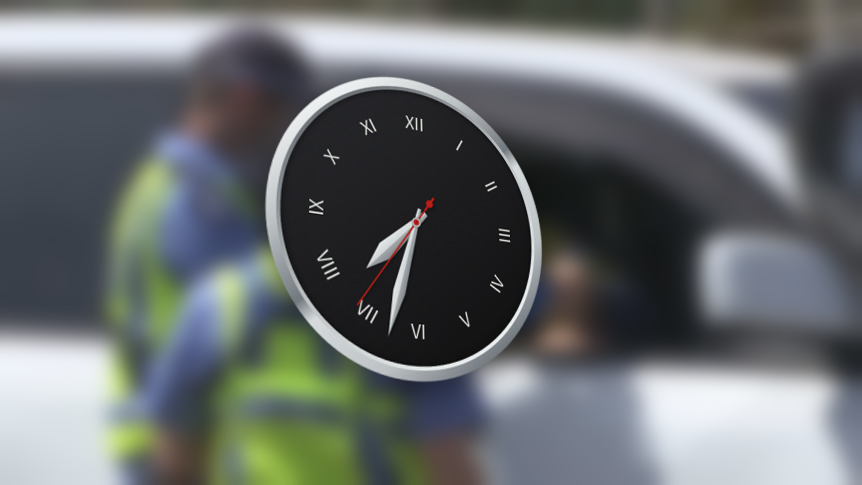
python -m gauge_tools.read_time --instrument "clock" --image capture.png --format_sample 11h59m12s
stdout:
7h32m36s
